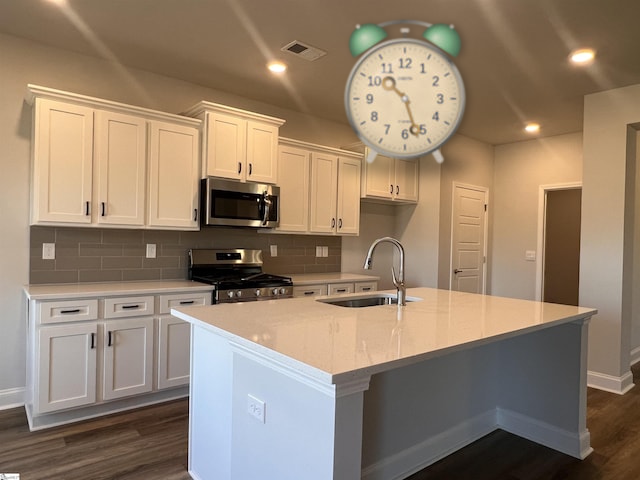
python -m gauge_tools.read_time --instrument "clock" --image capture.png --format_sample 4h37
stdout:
10h27
